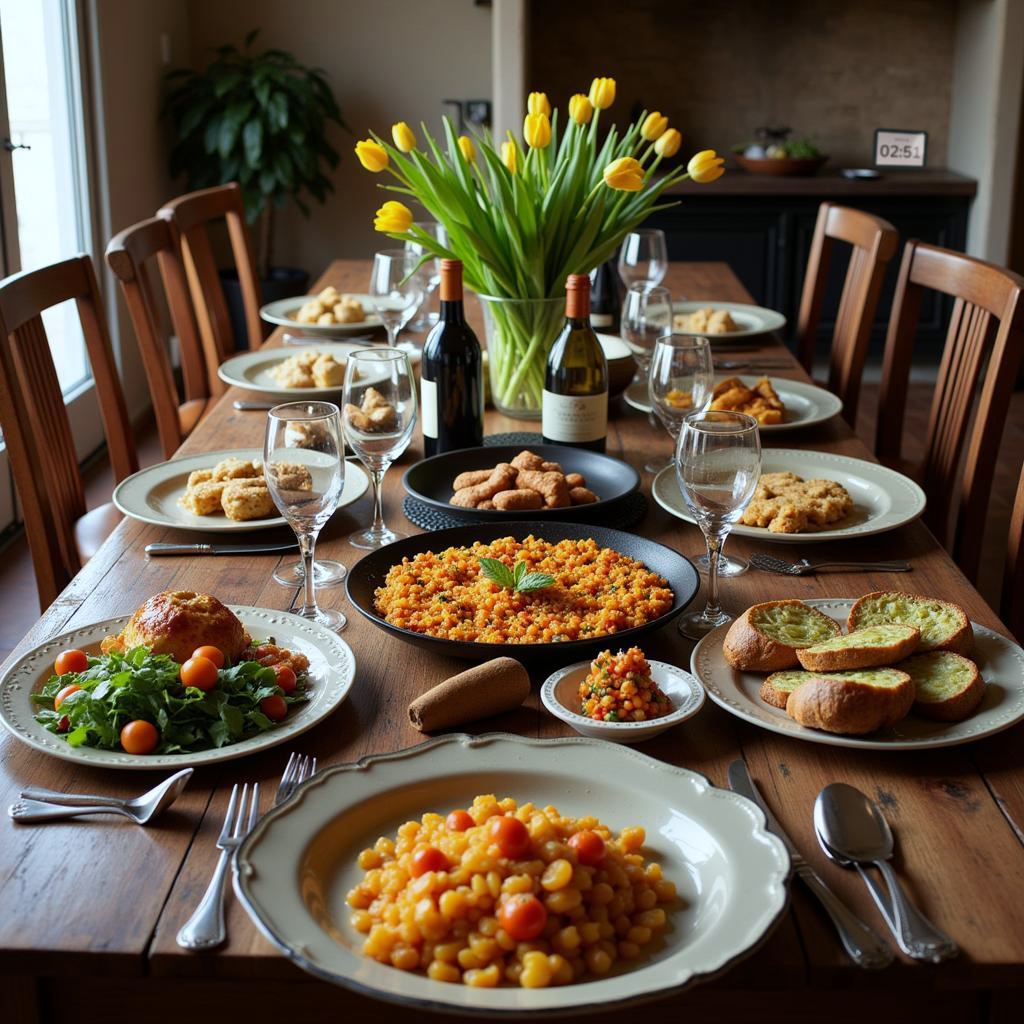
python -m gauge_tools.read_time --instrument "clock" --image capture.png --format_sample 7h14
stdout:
2h51
